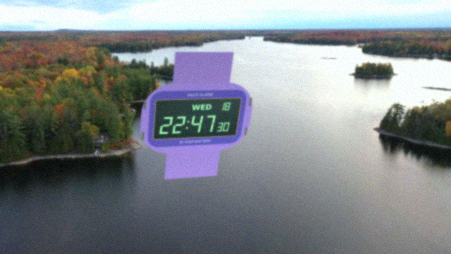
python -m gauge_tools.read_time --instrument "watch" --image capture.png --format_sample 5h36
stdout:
22h47
